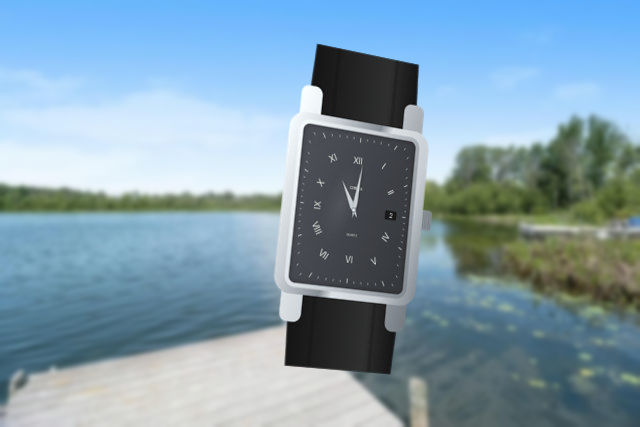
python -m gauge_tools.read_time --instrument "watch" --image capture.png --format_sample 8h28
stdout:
11h01
